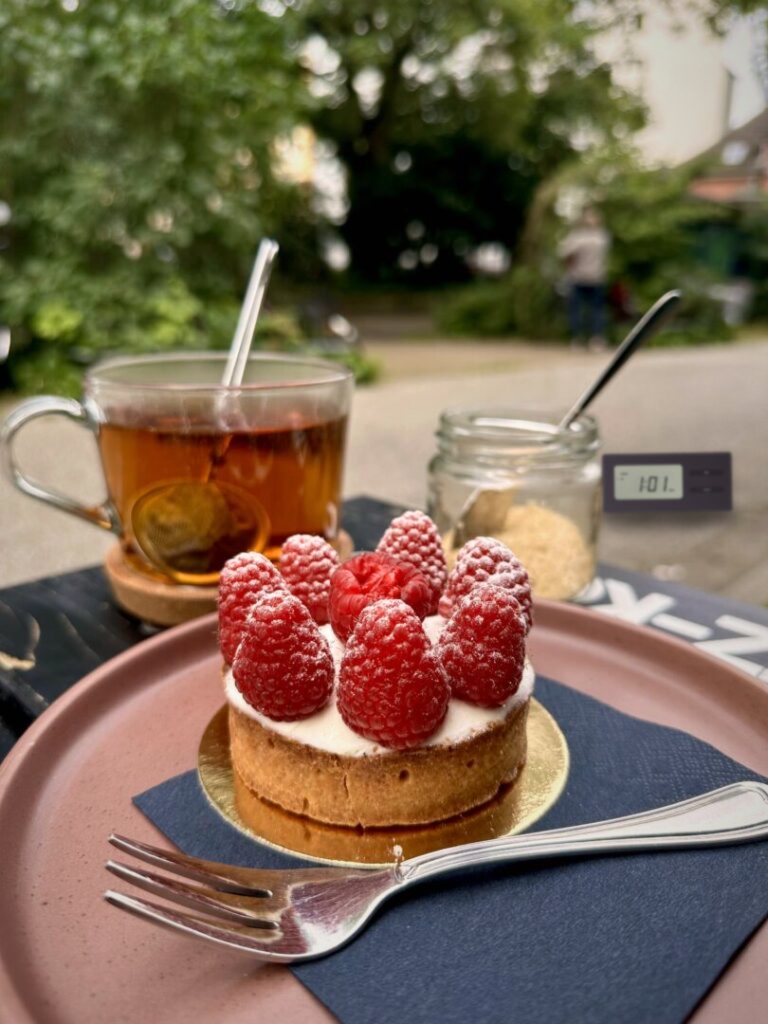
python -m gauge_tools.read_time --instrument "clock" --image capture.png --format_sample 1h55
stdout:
1h01
